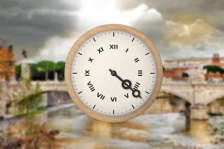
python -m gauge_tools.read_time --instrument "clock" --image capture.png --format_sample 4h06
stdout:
4h22
